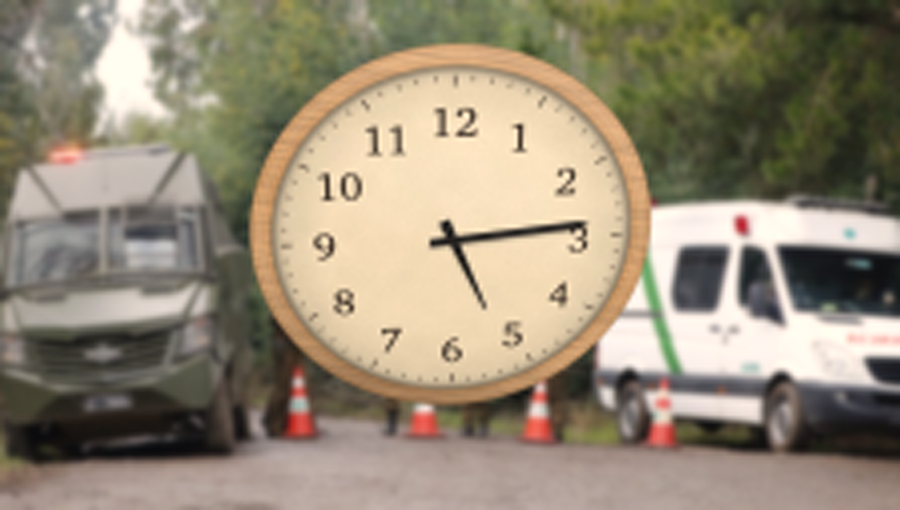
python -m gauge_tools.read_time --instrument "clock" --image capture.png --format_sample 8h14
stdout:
5h14
